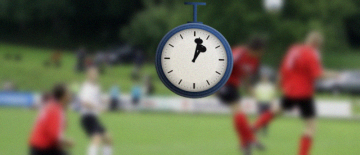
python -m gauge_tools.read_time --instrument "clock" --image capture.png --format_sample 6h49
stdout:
1h02
